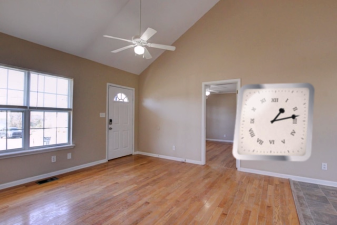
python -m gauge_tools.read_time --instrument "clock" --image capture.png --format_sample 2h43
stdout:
1h13
